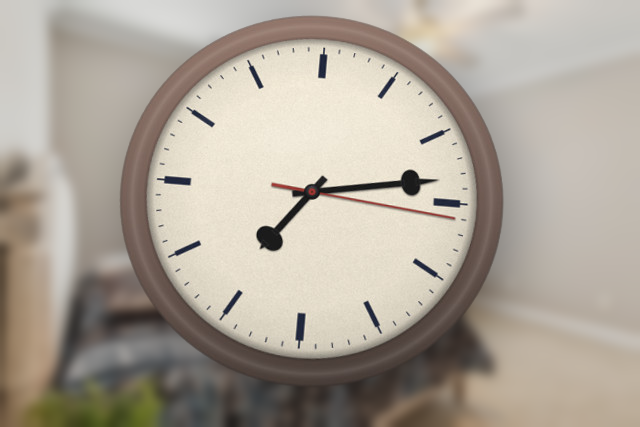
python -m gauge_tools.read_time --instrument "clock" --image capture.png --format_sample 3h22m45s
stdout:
7h13m16s
